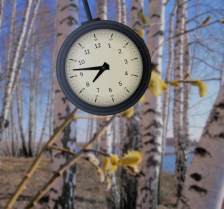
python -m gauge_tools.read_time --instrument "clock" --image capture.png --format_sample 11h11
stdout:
7h47
